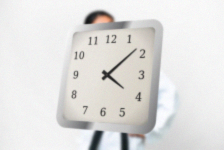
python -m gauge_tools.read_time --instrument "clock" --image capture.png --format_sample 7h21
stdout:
4h08
